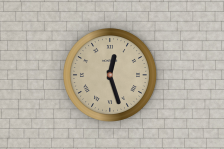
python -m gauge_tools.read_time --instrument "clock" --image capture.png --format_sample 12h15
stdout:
12h27
